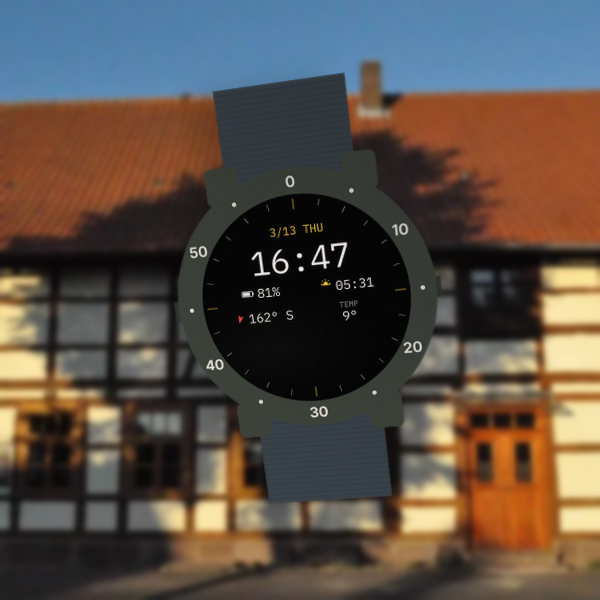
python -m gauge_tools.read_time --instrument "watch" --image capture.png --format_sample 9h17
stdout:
16h47
